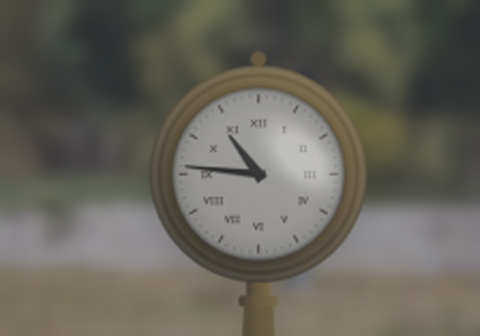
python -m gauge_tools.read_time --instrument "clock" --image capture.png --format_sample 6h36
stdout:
10h46
